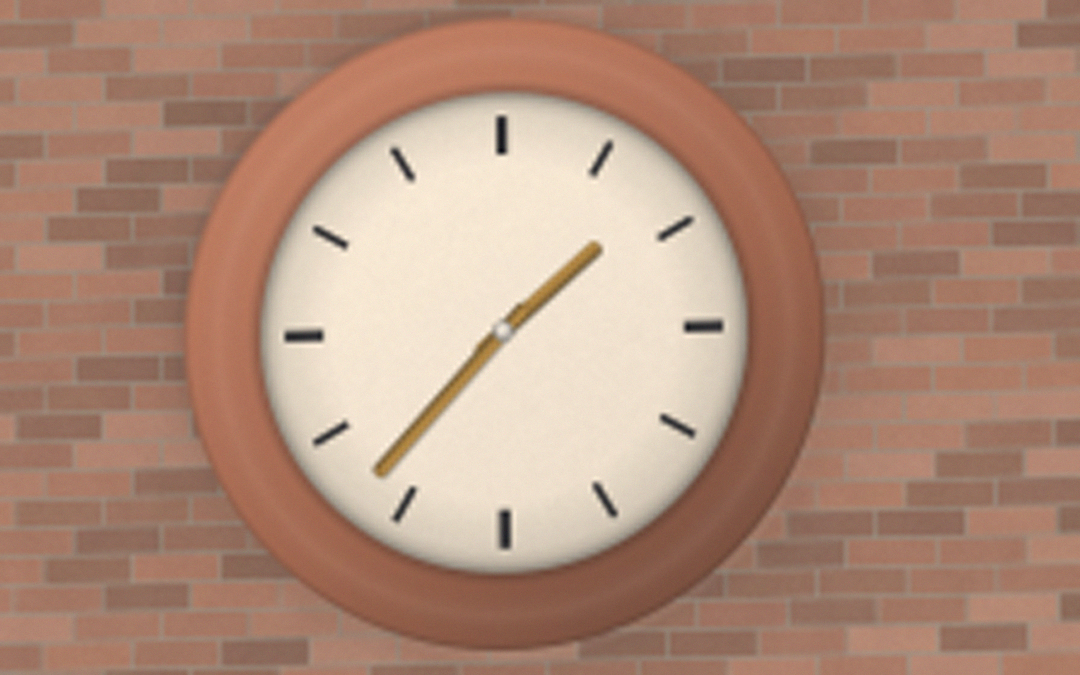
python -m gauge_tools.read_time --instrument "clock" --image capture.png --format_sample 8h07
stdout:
1h37
